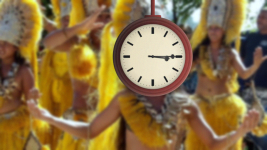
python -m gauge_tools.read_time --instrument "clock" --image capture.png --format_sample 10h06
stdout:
3h15
